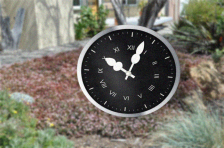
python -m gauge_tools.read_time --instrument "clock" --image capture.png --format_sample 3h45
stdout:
10h03
